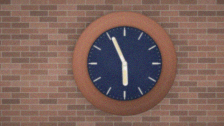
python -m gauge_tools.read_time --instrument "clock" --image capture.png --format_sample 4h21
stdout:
5h56
